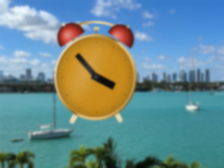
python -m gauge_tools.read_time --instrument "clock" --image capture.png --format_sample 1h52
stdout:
3h53
